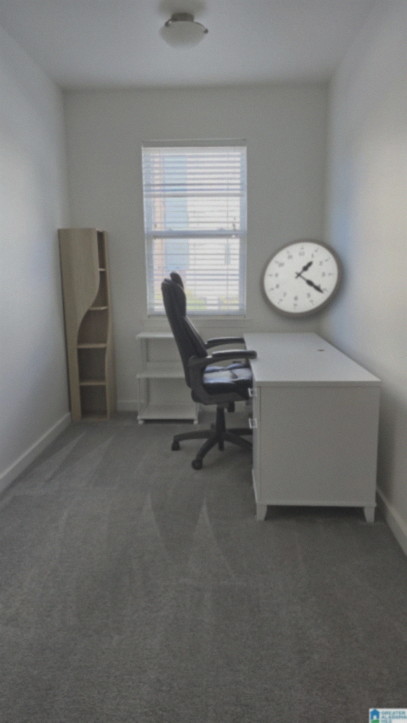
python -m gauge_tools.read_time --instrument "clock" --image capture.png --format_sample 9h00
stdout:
1h21
